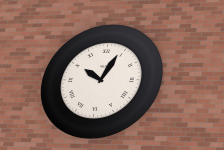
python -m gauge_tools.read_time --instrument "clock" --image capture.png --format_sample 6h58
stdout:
10h04
